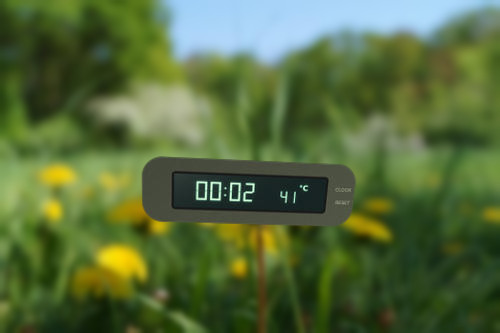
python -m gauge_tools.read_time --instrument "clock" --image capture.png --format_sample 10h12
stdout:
0h02
